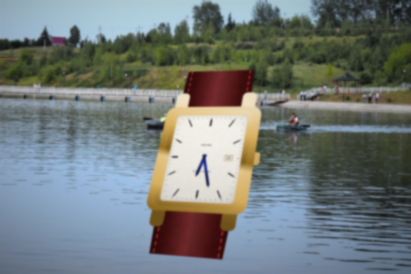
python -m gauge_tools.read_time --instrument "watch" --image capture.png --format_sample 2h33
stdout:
6h27
